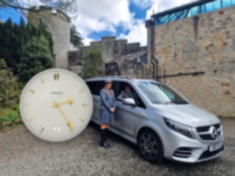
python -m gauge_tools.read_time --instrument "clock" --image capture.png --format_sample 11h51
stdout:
2h24
